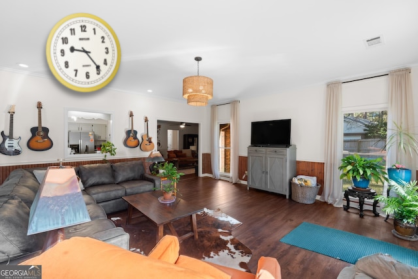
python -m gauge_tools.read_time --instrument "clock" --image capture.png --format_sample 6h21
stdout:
9h24
